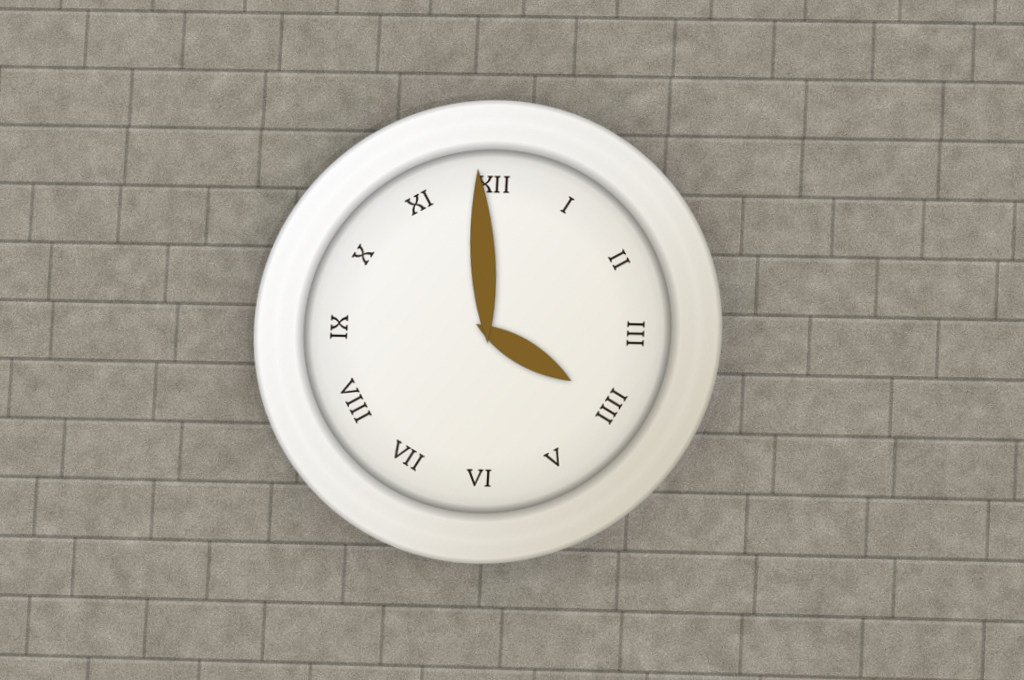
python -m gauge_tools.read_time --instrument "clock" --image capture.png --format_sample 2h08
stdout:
3h59
